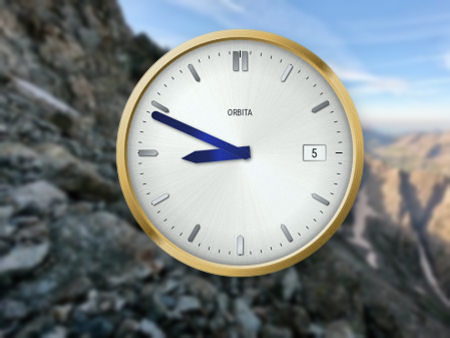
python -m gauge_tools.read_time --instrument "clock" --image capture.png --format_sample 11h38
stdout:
8h49
